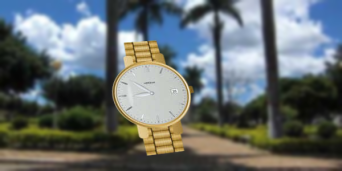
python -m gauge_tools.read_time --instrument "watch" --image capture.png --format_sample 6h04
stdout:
8h52
